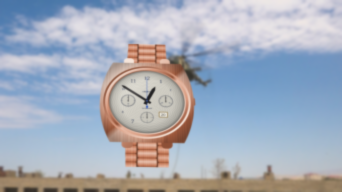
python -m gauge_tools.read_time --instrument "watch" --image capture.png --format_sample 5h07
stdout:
12h51
